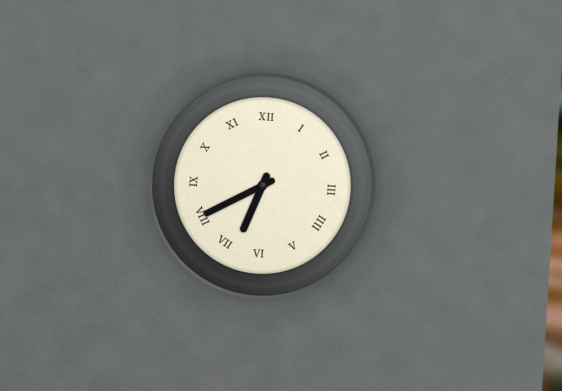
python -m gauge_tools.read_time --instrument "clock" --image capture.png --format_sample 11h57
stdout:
6h40
